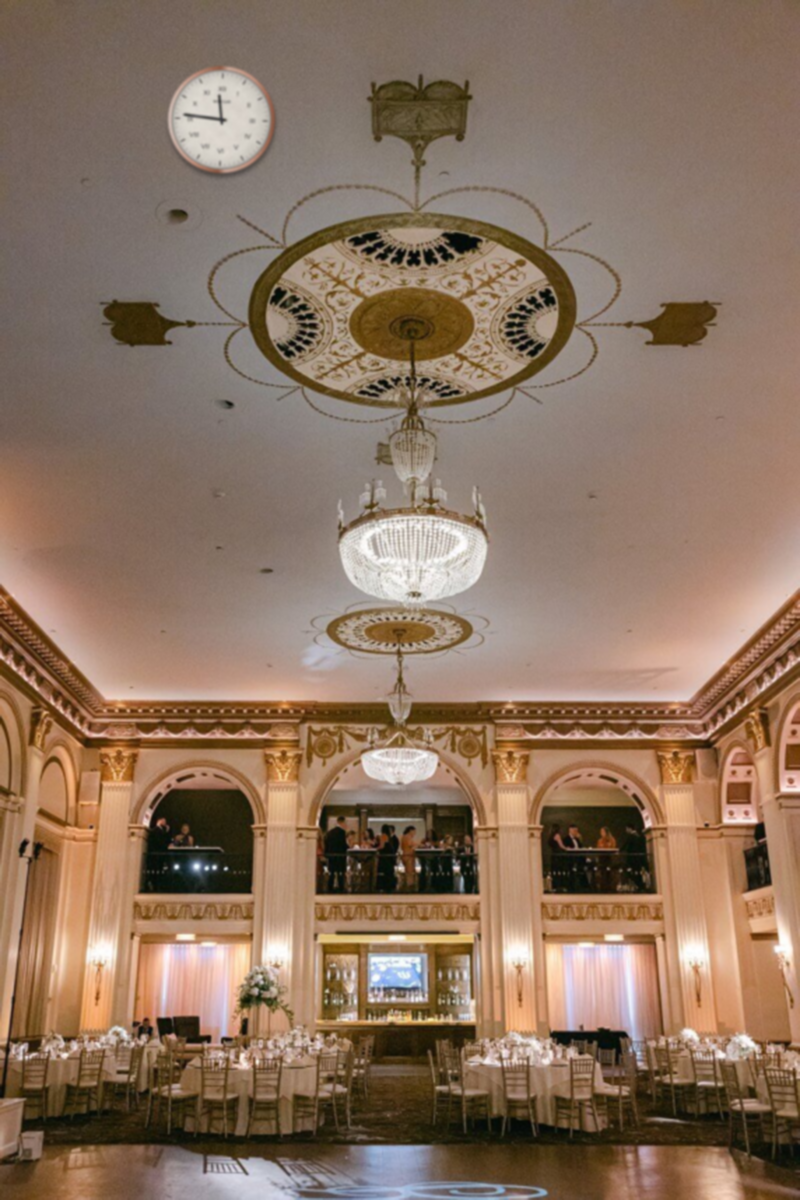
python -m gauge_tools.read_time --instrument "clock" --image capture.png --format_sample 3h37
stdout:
11h46
